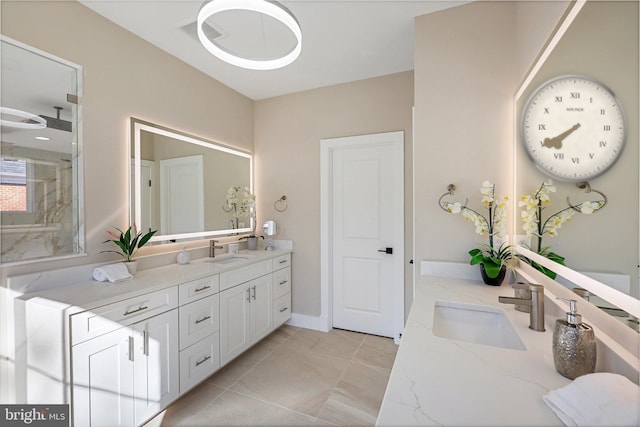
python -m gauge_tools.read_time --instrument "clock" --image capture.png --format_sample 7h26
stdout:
7h40
